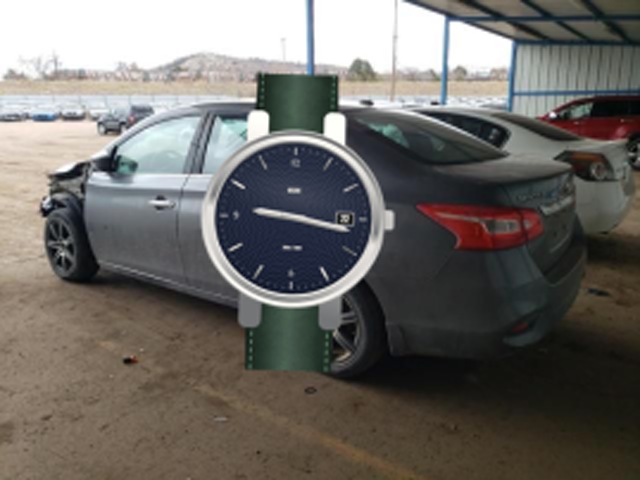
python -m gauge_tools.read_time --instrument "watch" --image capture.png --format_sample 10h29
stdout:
9h17
